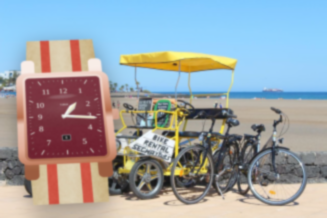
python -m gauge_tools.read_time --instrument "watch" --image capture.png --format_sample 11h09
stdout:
1h16
